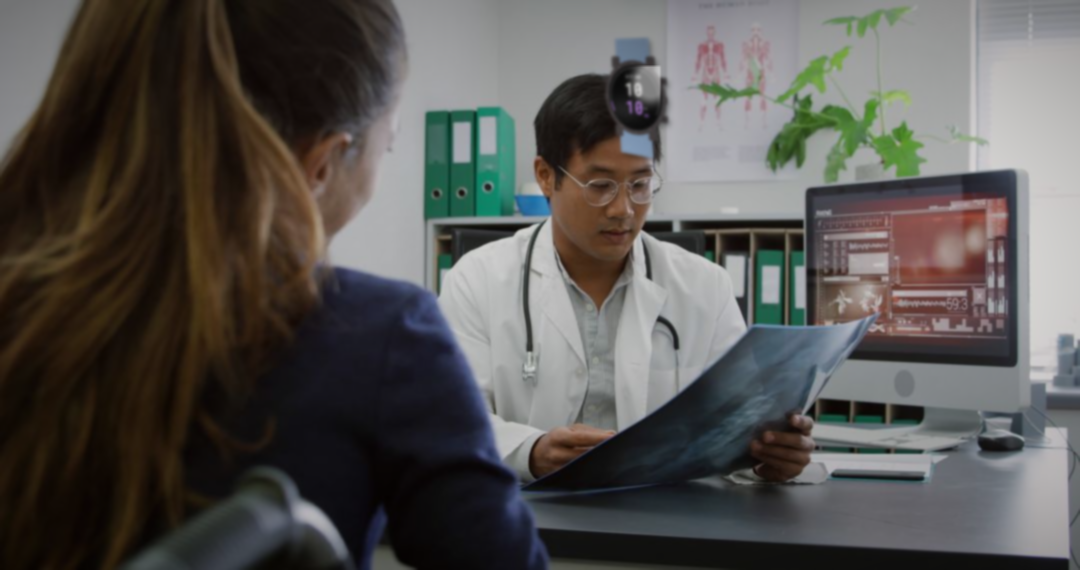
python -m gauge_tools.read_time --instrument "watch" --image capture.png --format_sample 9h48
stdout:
10h10
